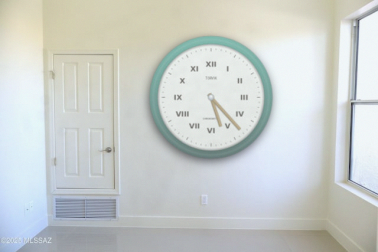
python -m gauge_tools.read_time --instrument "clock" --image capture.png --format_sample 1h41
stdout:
5h23
